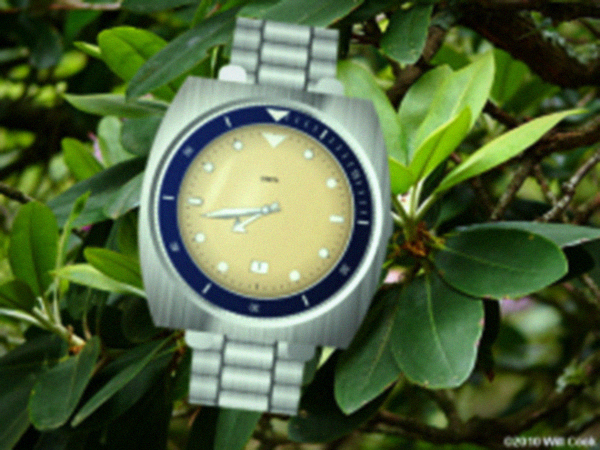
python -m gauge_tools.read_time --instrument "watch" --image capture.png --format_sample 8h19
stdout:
7h43
